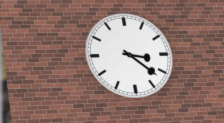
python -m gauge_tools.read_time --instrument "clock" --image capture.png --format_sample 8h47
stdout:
3h22
